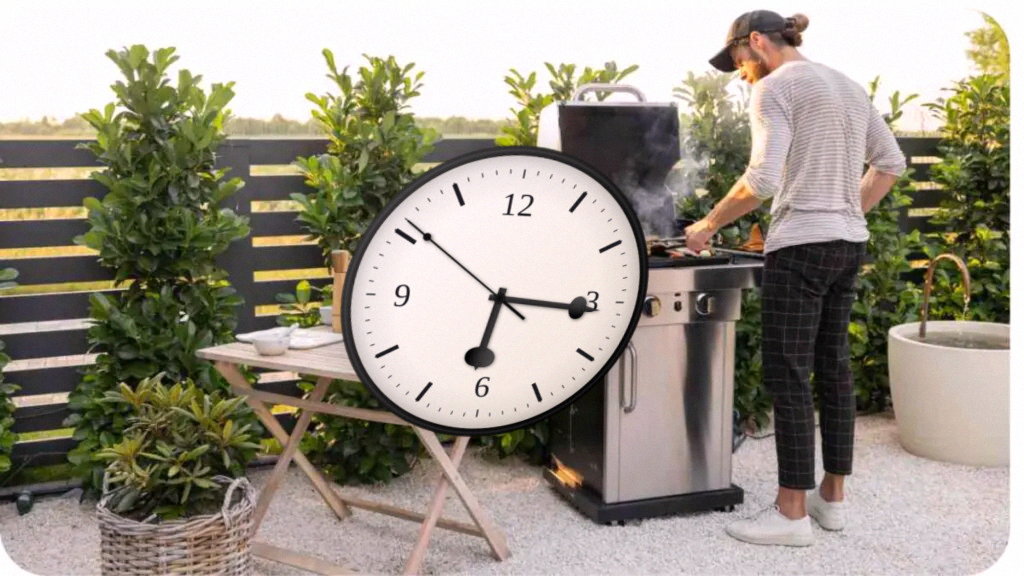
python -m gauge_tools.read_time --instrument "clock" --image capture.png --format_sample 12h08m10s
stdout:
6h15m51s
